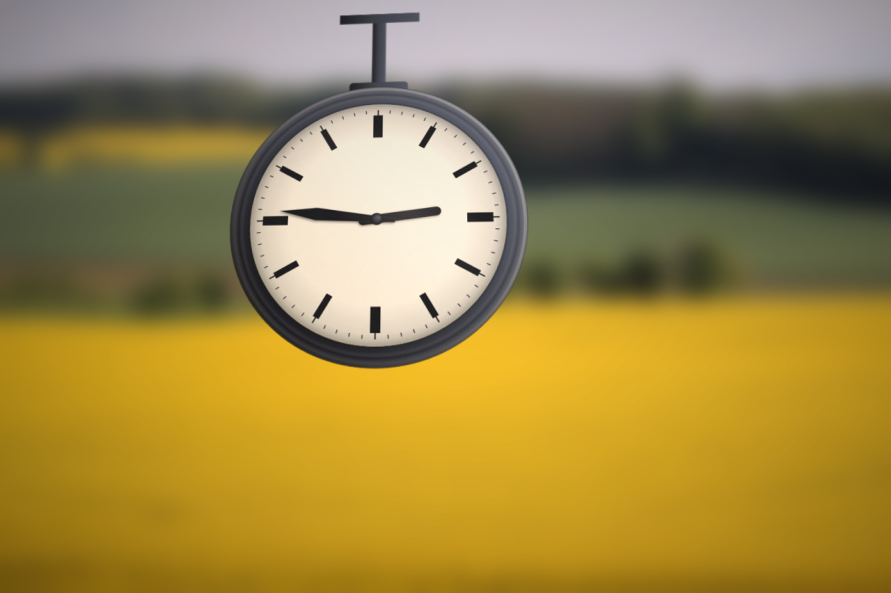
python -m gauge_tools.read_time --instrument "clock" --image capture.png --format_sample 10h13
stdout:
2h46
